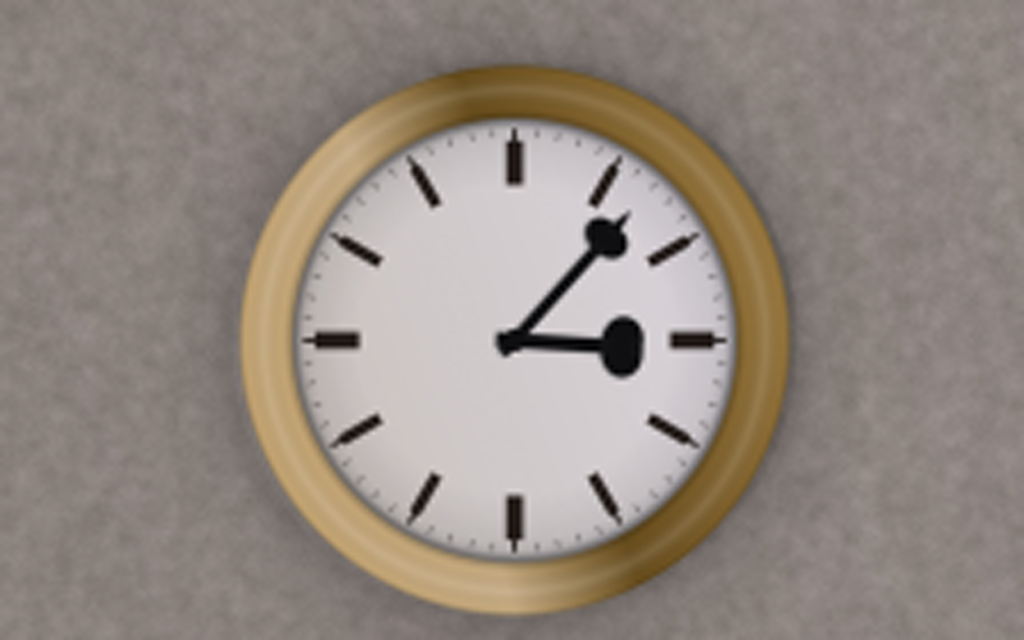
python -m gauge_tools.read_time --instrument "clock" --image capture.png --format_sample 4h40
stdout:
3h07
